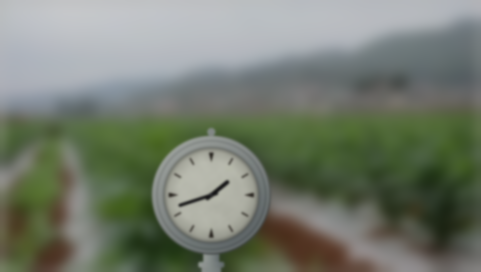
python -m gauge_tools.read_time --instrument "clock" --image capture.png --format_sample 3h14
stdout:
1h42
